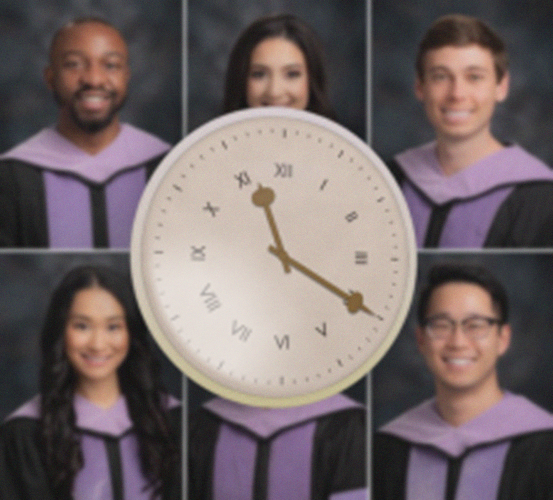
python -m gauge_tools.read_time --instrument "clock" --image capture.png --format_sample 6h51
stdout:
11h20
